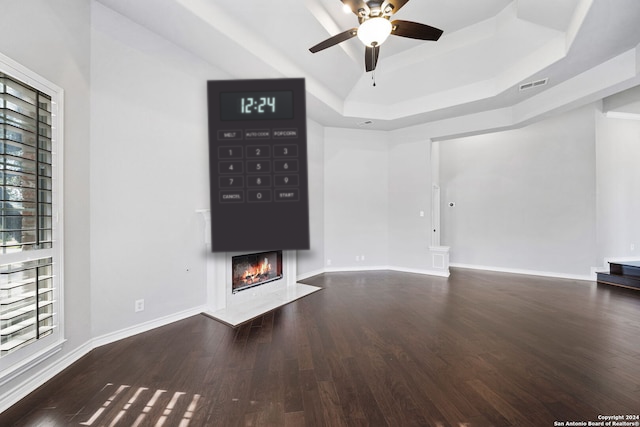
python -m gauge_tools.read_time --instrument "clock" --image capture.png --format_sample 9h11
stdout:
12h24
